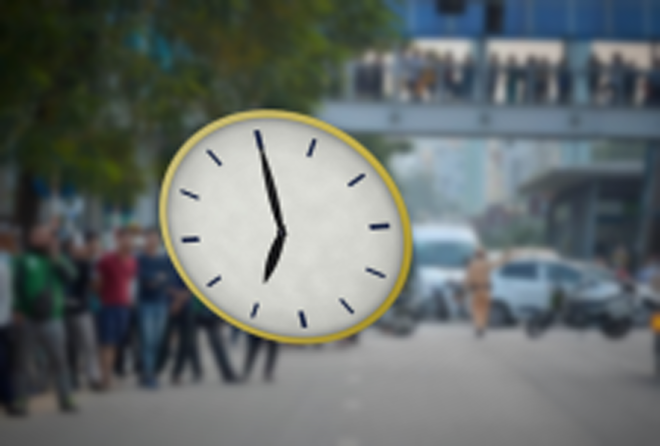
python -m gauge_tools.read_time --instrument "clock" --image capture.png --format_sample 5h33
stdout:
7h00
